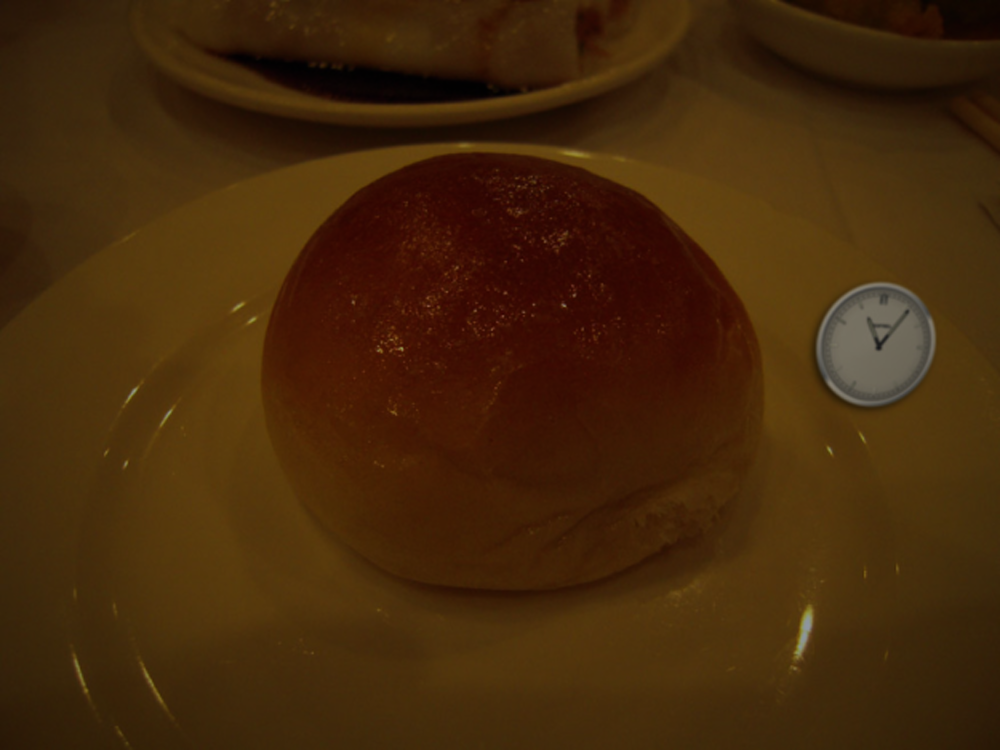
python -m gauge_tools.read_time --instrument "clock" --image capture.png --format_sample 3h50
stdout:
11h06
